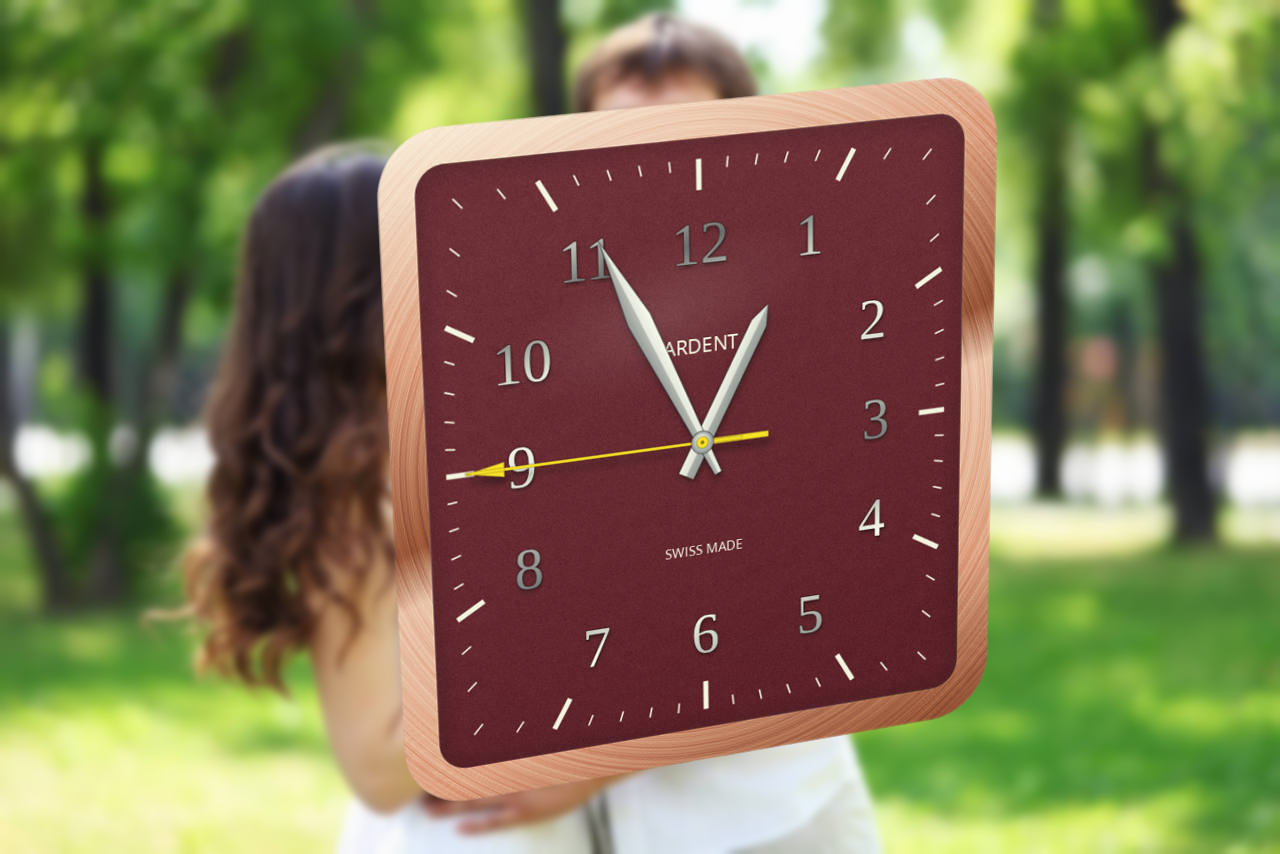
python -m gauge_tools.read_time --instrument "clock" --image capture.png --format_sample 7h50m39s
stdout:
12h55m45s
